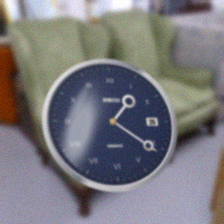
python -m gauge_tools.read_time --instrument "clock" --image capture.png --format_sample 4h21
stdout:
1h21
